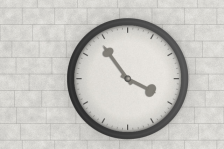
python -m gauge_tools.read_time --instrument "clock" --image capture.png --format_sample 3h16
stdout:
3h54
